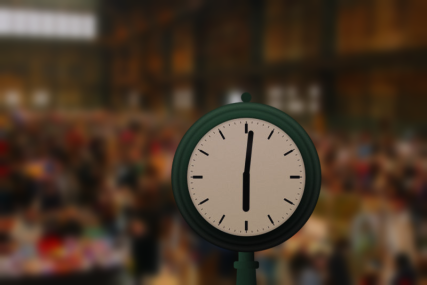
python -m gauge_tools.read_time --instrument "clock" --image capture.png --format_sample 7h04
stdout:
6h01
